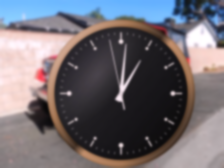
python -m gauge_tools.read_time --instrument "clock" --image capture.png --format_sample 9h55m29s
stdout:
1h00m58s
